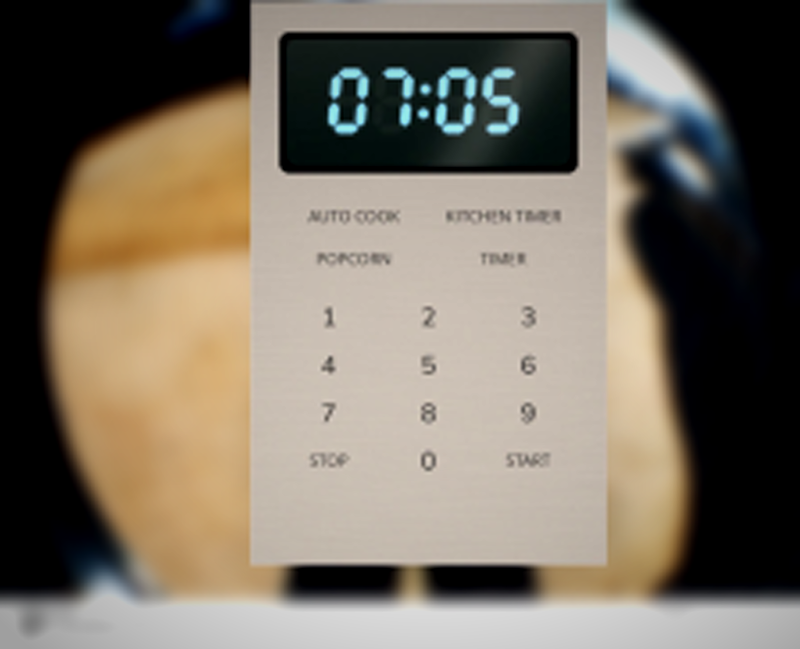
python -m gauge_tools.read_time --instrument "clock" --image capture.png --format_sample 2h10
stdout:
7h05
